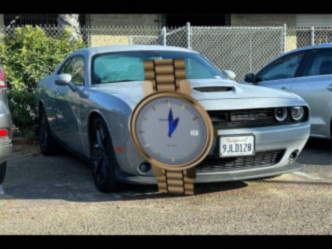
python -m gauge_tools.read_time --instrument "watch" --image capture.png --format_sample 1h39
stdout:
1h01
